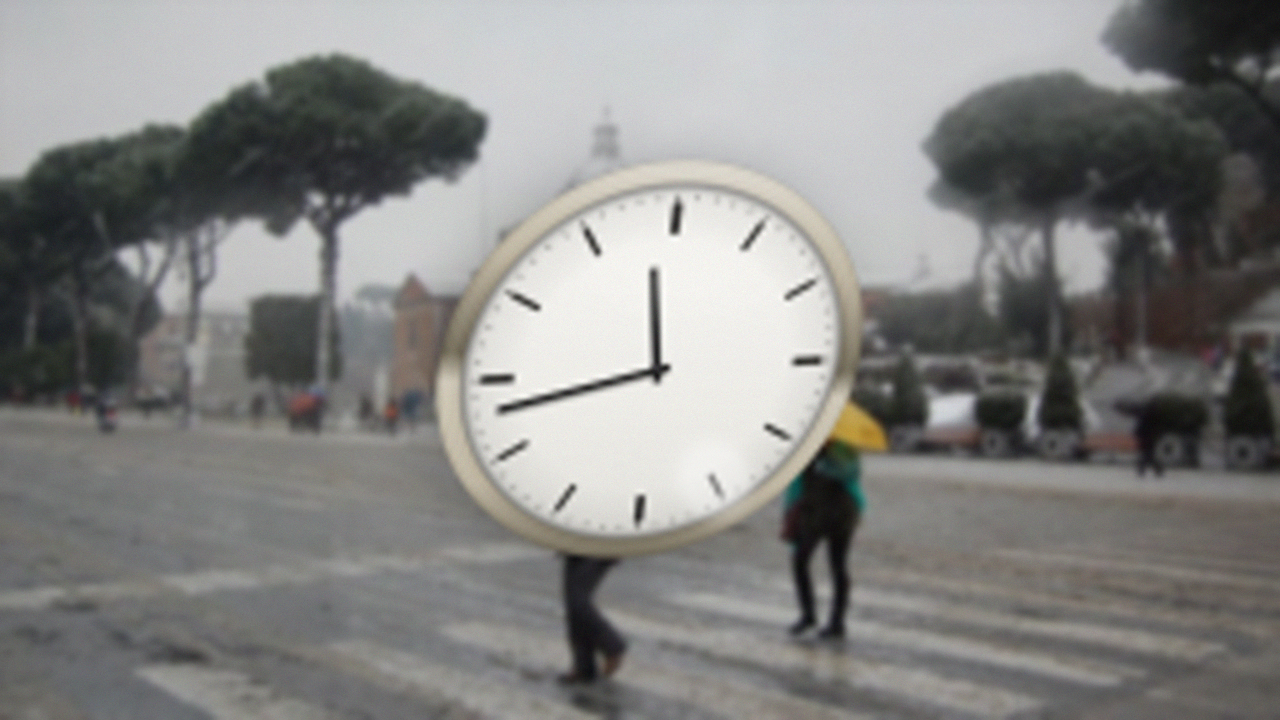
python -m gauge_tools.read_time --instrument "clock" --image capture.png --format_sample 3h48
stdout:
11h43
